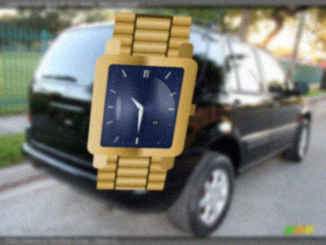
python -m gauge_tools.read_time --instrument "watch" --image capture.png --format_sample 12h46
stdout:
10h30
